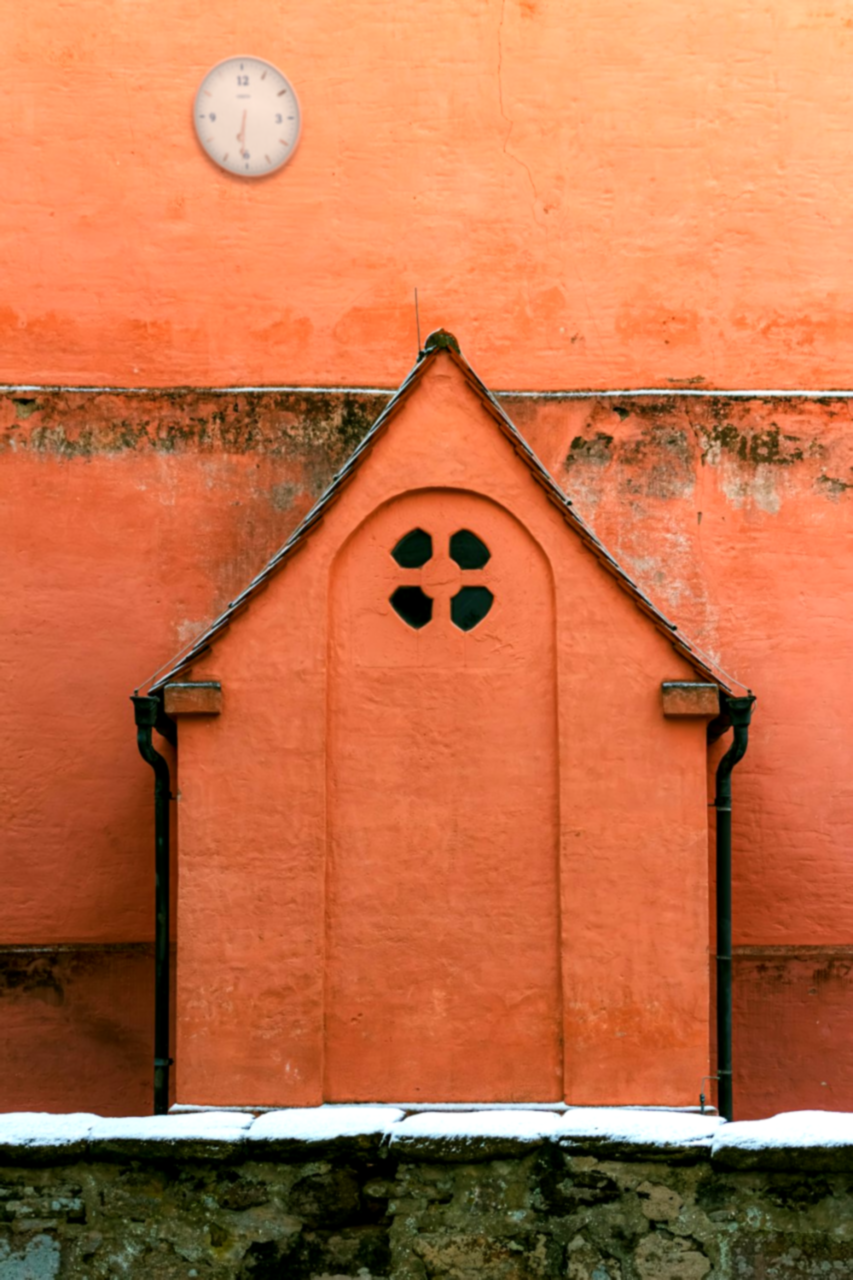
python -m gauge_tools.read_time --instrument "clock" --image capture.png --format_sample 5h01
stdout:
6h31
